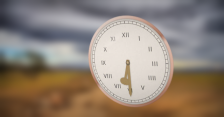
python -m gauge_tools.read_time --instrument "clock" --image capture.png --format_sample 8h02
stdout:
6h30
